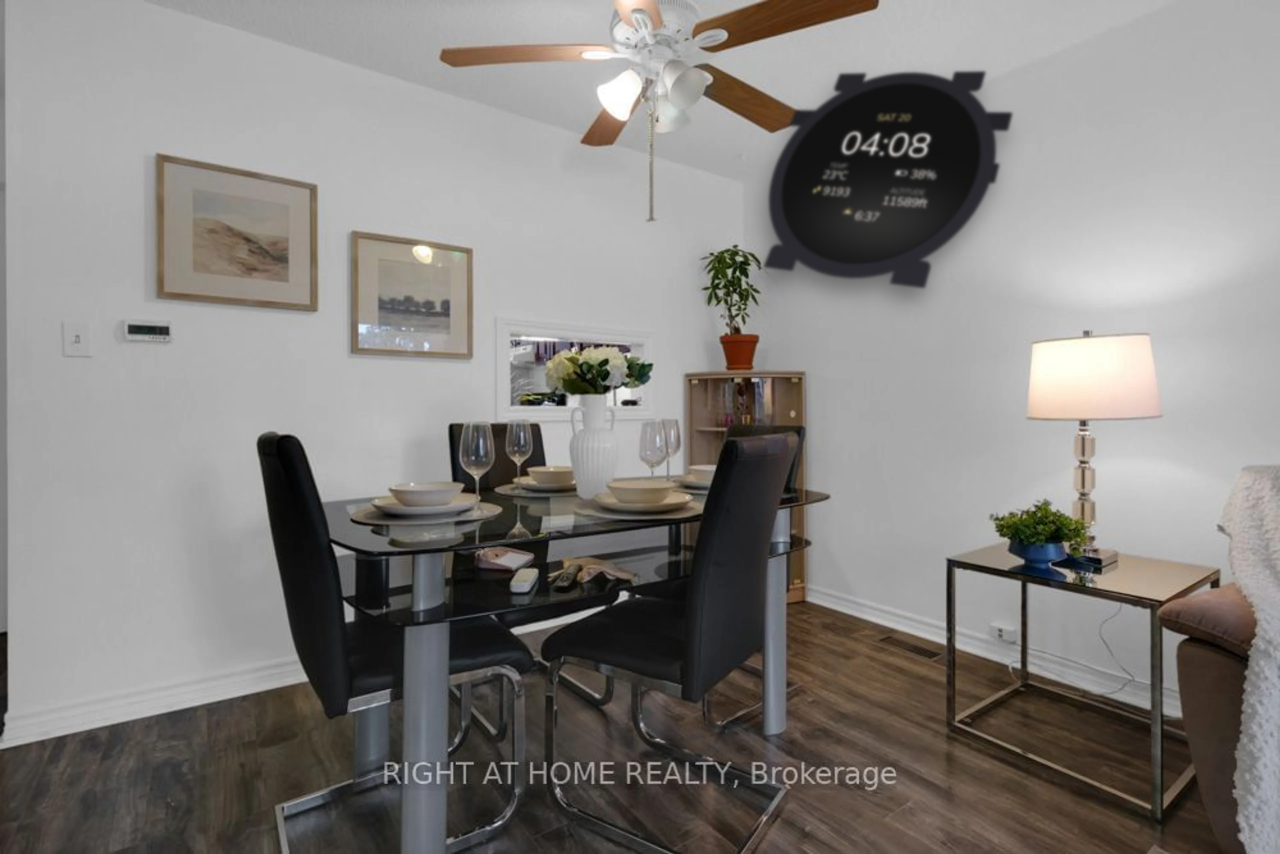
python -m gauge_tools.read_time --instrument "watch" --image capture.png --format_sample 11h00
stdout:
4h08
